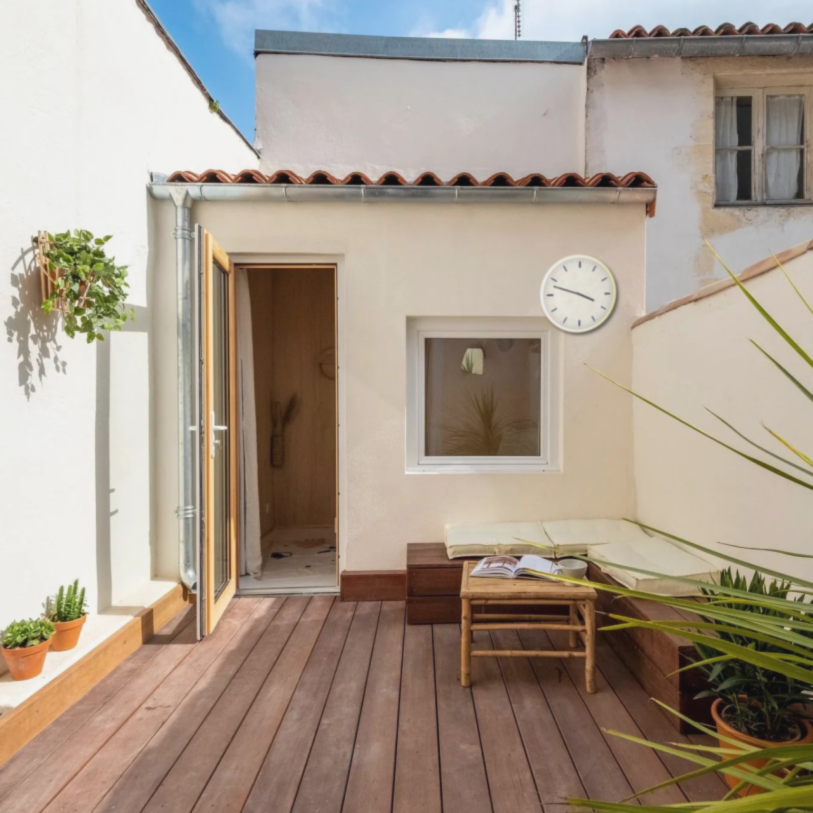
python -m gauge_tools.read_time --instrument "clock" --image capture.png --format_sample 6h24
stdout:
3h48
